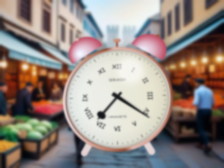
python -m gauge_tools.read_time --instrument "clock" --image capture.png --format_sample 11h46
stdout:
7h21
